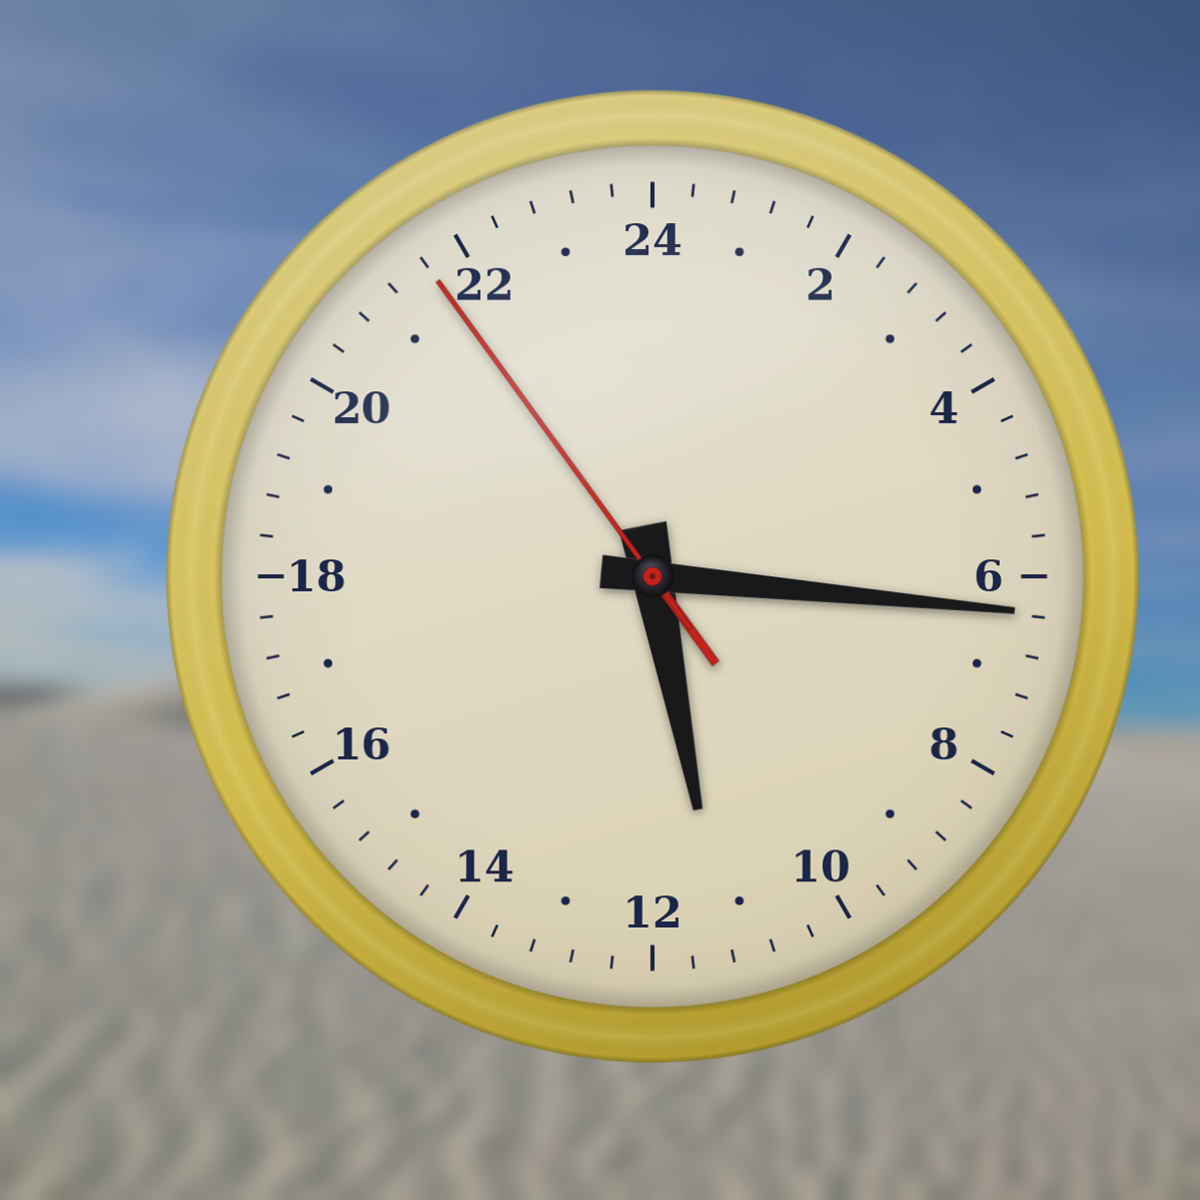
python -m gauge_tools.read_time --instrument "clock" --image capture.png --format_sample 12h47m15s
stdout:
11h15m54s
